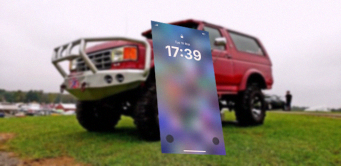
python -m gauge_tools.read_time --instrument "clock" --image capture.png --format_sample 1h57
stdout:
17h39
